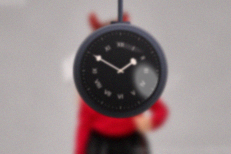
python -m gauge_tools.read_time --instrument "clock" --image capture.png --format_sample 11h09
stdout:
1h50
